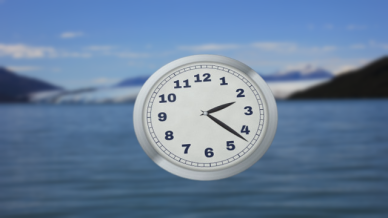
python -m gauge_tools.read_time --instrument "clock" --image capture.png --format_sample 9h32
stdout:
2h22
